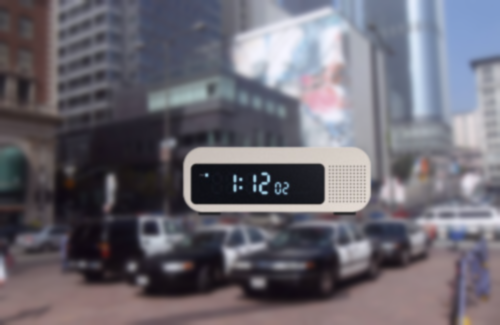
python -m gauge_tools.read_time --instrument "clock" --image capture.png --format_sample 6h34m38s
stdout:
1h12m02s
